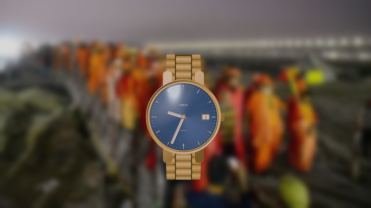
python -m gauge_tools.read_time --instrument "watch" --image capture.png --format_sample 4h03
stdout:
9h34
